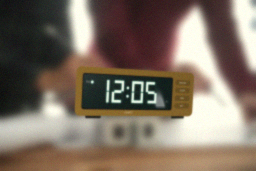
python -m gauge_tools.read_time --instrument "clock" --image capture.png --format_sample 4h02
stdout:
12h05
